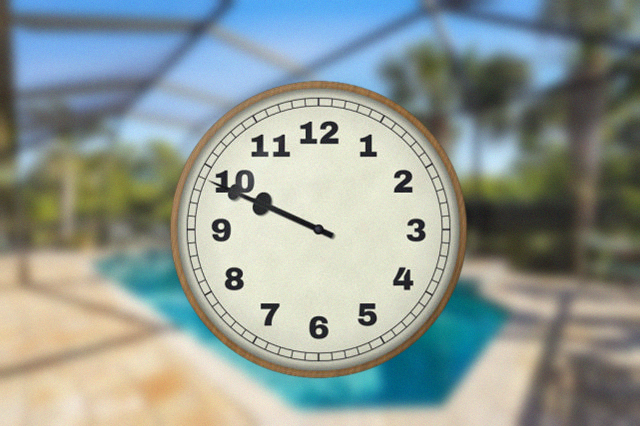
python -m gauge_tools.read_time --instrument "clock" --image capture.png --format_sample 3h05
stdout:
9h49
